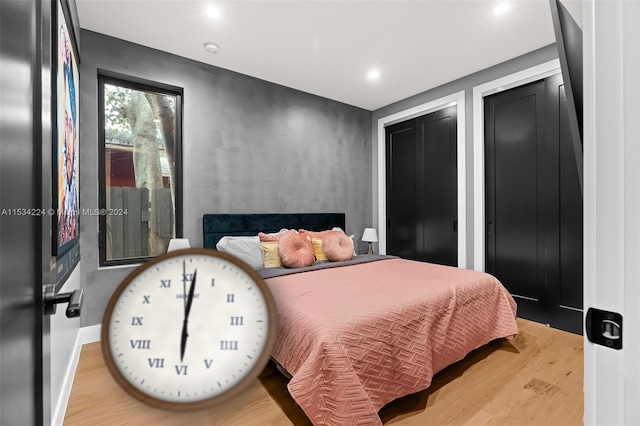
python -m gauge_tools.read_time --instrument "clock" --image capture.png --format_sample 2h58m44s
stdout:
6h00m59s
